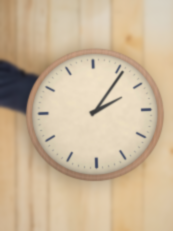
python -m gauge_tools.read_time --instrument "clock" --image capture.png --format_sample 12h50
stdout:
2h06
